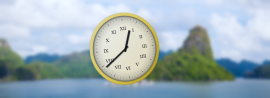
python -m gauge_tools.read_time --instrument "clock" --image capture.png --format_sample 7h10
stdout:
12h39
